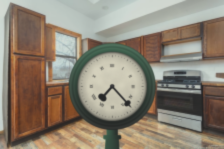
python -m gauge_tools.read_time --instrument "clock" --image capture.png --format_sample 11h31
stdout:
7h23
